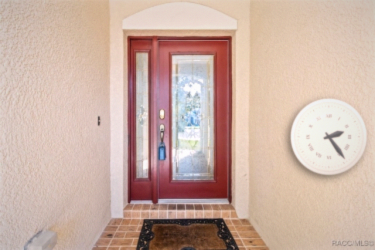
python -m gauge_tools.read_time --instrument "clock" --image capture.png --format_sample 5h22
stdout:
2h24
